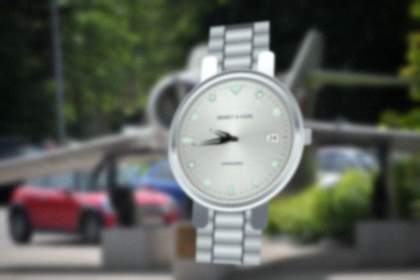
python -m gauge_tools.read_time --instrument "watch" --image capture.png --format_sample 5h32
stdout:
9h44
